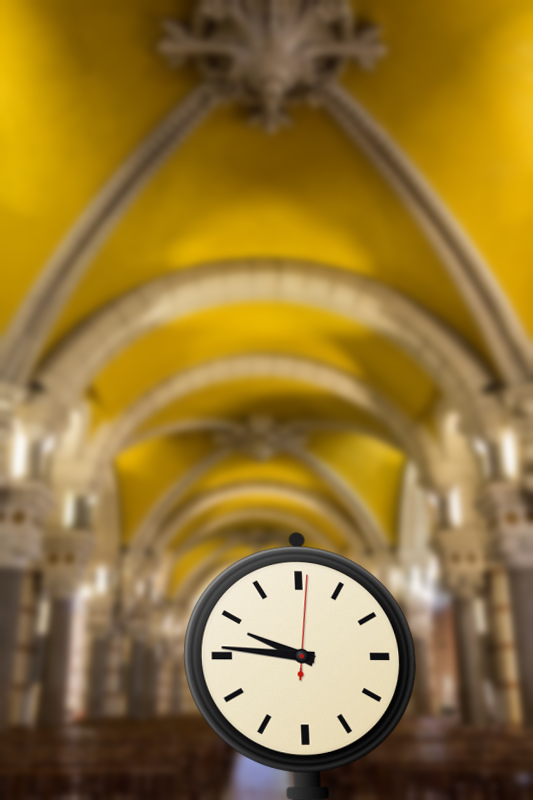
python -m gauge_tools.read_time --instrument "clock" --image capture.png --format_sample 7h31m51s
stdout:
9h46m01s
